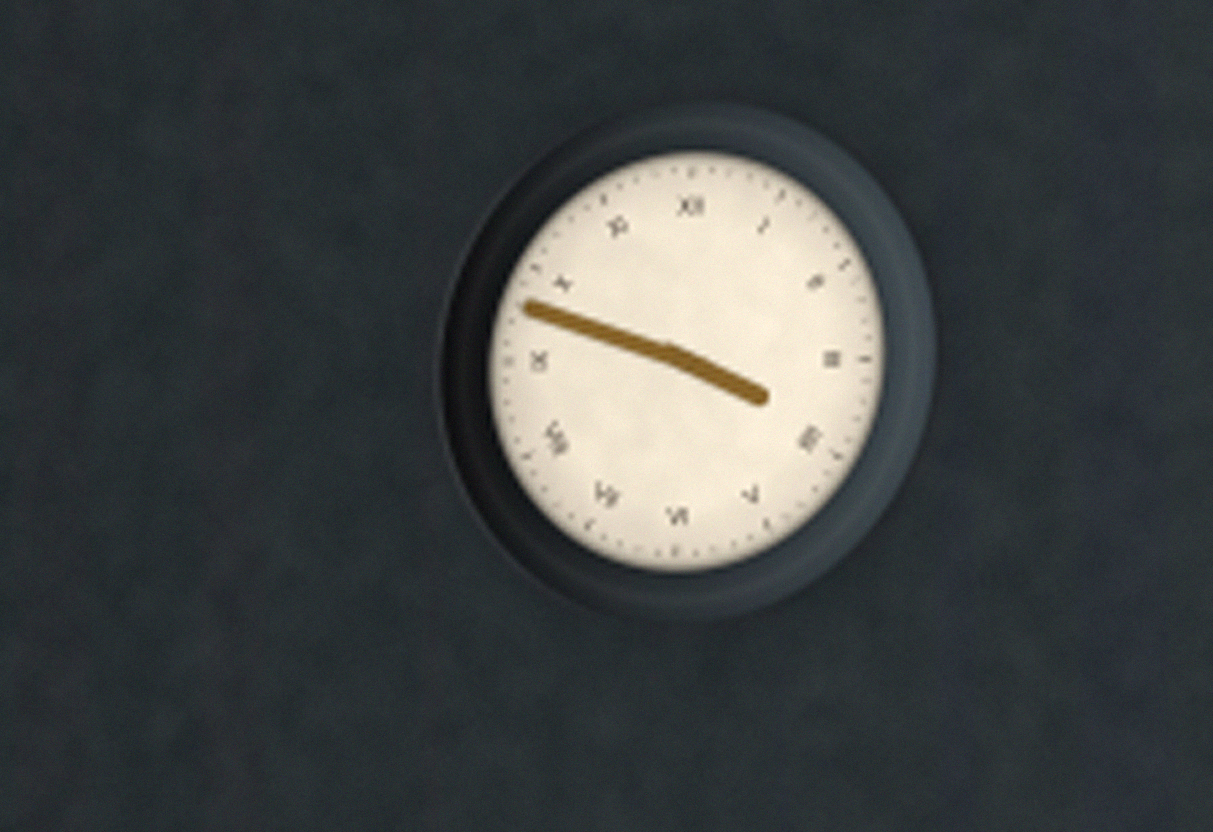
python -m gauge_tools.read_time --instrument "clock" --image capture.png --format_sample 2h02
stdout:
3h48
